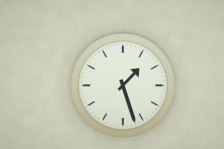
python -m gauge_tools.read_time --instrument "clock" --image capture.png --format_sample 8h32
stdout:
1h27
